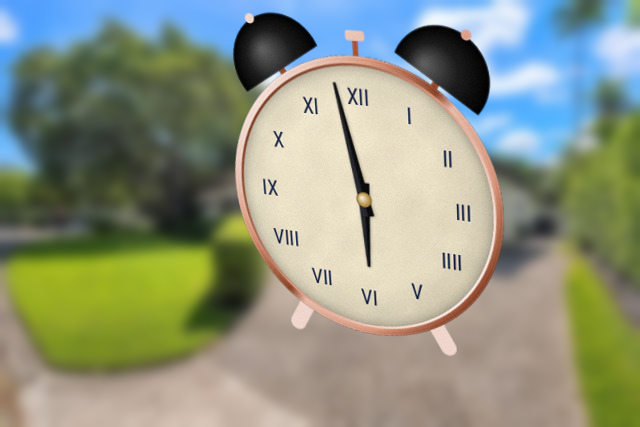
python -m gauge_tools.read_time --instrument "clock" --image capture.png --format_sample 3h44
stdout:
5h58
